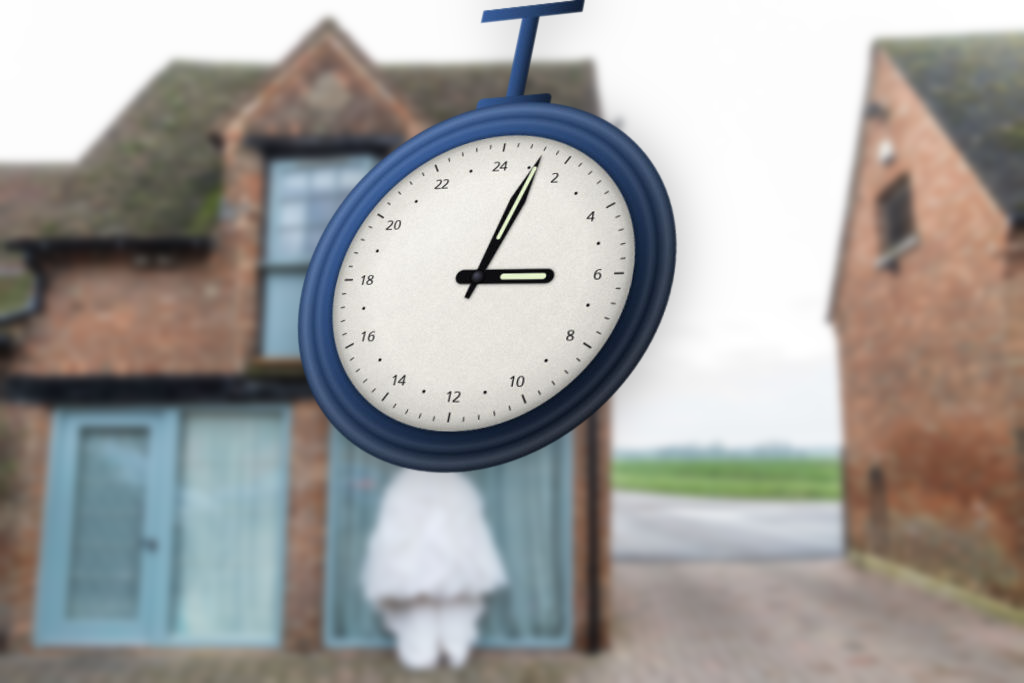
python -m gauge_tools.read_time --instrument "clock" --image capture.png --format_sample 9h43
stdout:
6h03
